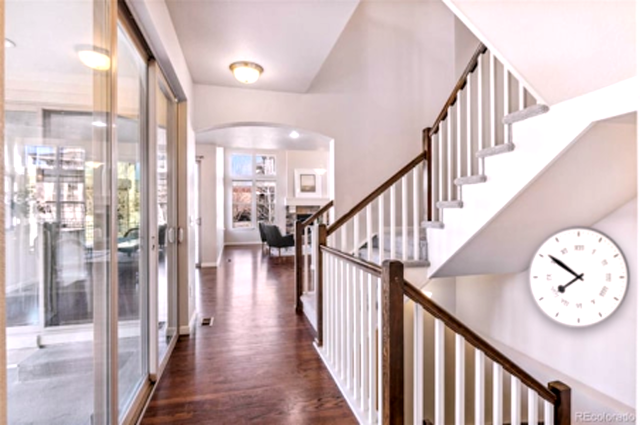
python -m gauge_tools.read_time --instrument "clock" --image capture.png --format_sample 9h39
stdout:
7h51
